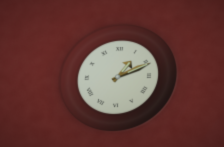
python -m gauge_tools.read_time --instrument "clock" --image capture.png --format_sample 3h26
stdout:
1h11
